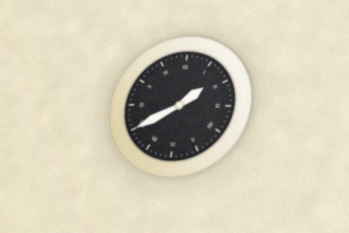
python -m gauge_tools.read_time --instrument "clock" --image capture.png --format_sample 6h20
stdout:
1h40
